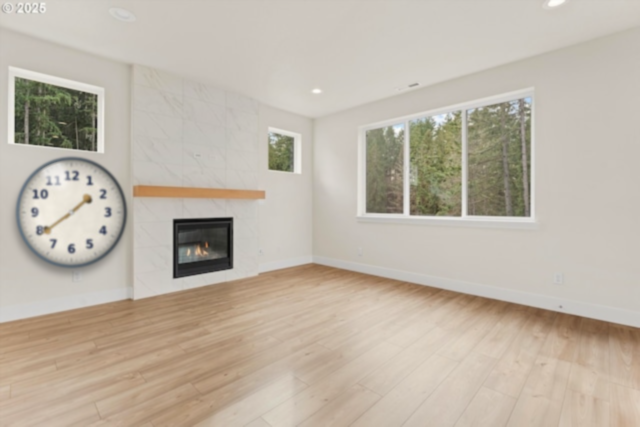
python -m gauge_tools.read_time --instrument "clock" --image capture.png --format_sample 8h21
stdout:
1h39
